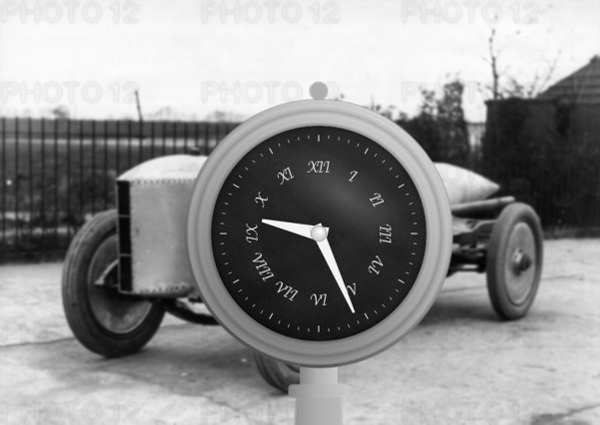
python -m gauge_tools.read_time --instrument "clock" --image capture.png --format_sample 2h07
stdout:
9h26
